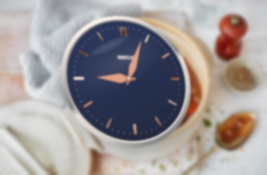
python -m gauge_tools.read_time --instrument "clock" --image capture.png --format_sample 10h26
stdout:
9h04
